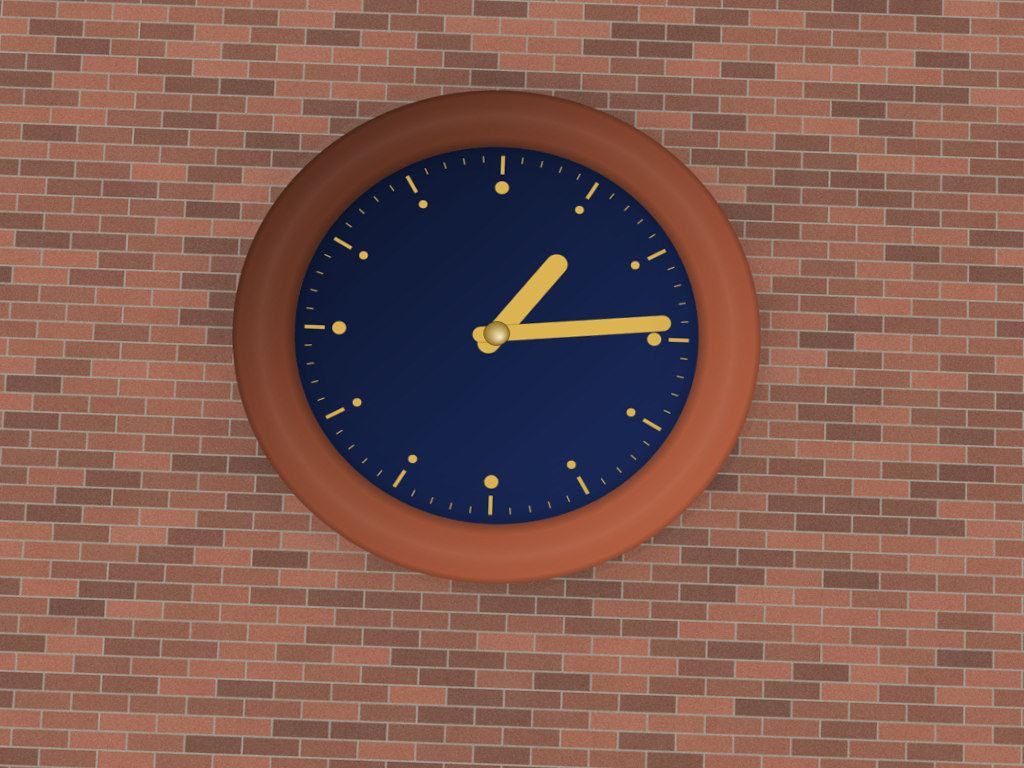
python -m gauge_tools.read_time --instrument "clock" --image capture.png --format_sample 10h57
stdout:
1h14
